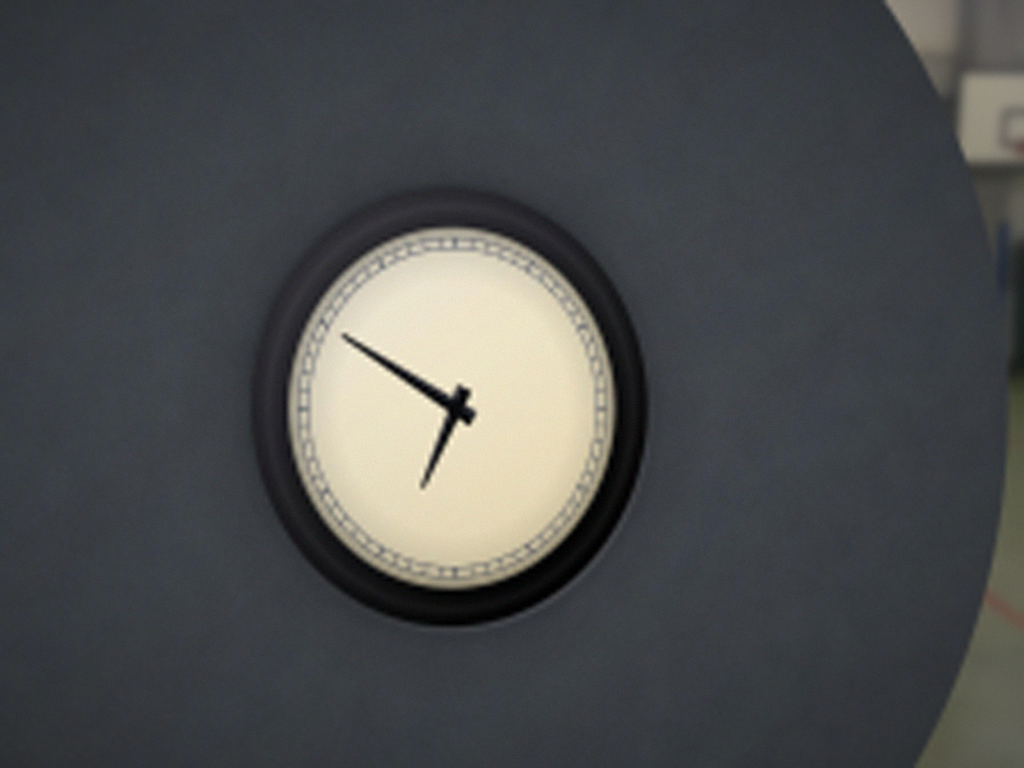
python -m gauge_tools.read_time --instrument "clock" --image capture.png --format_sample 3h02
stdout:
6h50
